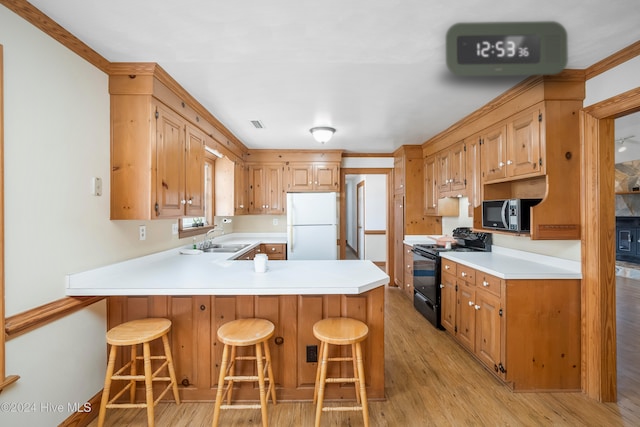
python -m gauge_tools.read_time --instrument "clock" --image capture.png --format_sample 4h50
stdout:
12h53
